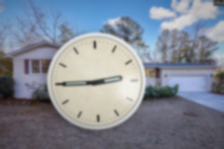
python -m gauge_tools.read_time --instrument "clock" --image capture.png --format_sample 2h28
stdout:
2h45
